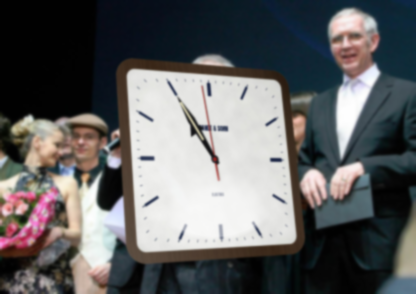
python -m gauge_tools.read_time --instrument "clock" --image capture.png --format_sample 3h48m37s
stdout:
10h54m59s
